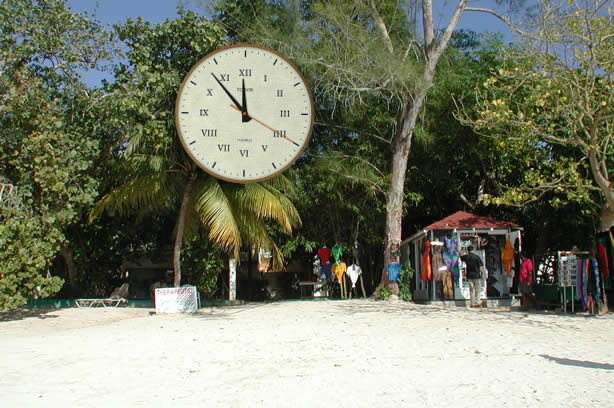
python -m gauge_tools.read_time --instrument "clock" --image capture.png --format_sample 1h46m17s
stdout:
11h53m20s
